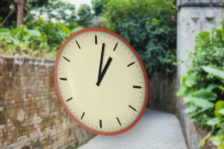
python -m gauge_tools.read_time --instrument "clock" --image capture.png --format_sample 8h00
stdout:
1h02
